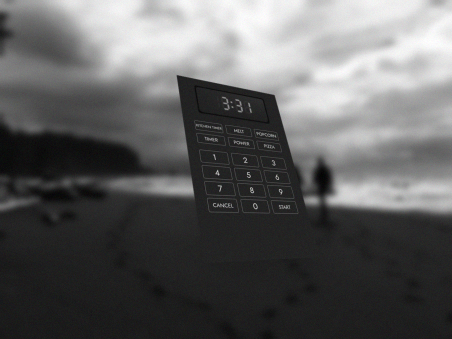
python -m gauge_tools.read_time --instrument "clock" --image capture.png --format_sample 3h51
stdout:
3h31
